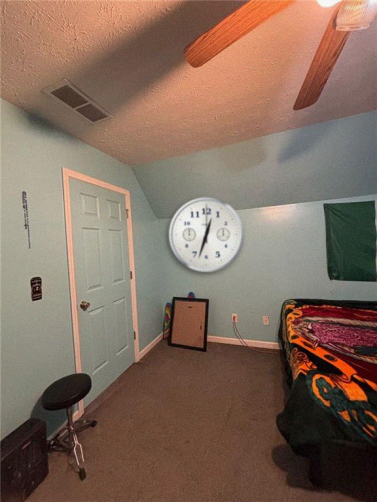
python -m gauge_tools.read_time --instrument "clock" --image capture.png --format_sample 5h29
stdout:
12h33
